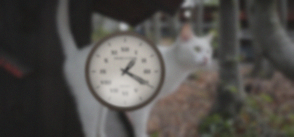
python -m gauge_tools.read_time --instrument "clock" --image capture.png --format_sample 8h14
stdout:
1h20
